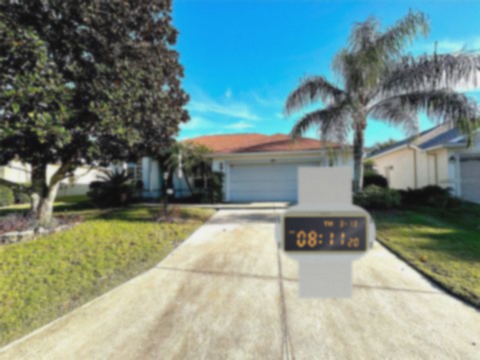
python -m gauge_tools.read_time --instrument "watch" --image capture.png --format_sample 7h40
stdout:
8h11
